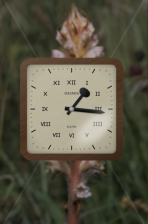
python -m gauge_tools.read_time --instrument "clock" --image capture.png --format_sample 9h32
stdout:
1h16
